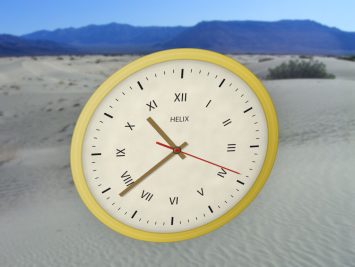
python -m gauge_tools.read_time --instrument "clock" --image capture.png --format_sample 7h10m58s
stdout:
10h38m19s
